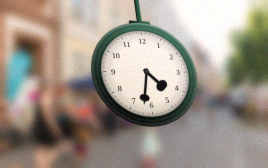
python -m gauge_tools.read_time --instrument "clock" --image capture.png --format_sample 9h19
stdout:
4h32
